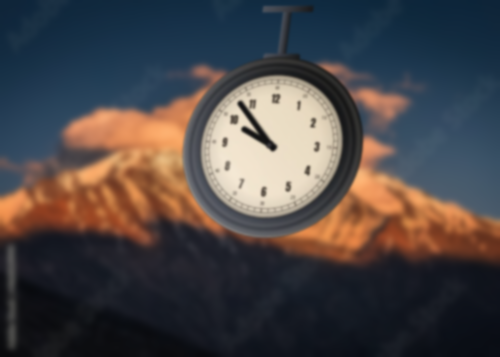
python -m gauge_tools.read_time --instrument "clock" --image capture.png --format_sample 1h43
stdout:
9h53
